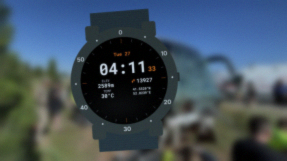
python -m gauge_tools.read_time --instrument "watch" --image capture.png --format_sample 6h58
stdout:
4h11
